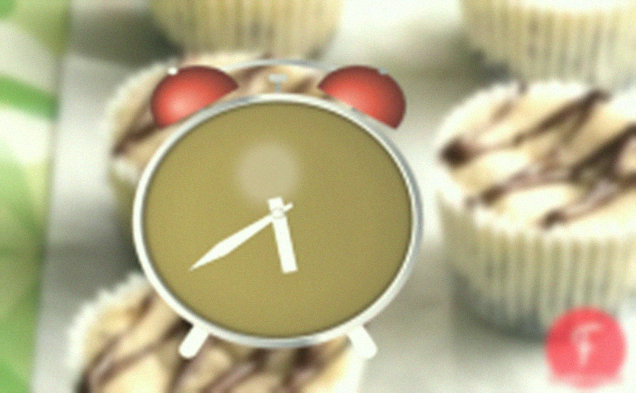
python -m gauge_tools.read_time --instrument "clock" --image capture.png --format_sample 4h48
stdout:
5h39
